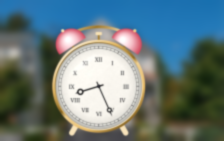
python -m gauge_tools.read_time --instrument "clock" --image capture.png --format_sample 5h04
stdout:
8h26
